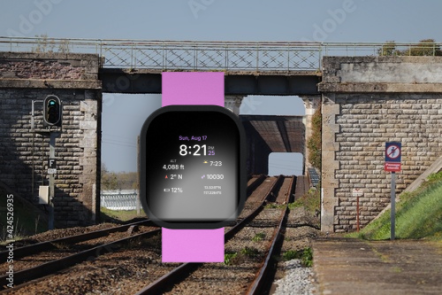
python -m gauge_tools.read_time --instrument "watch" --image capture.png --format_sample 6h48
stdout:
8h21
